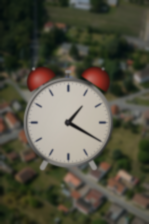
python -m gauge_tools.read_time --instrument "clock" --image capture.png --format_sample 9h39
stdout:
1h20
